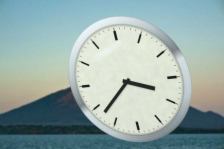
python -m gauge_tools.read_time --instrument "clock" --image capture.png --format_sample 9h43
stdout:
3h38
